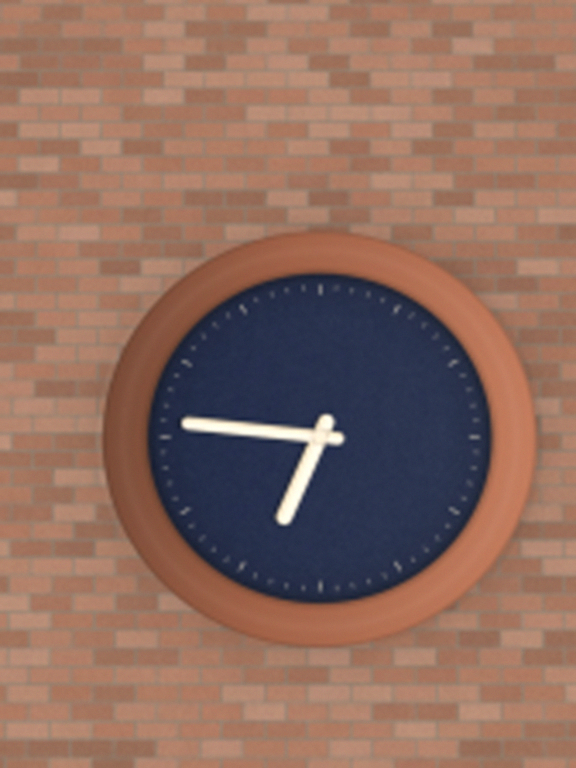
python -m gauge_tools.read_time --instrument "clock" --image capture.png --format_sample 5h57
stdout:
6h46
